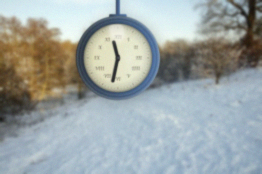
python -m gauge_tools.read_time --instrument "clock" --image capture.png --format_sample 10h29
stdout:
11h32
